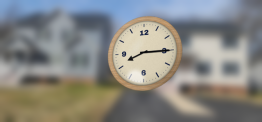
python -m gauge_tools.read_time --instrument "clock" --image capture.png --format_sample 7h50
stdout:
8h15
